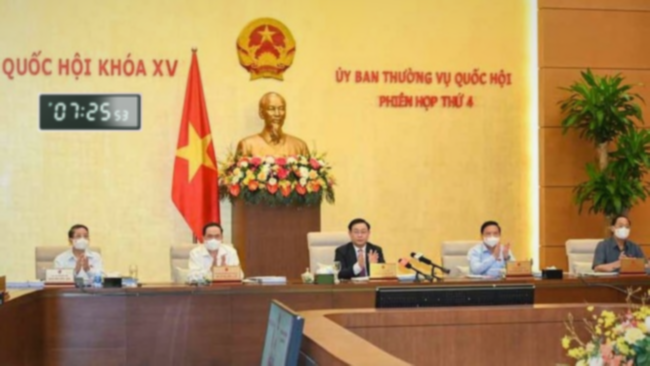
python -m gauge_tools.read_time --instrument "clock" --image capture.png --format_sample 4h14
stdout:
7h25
